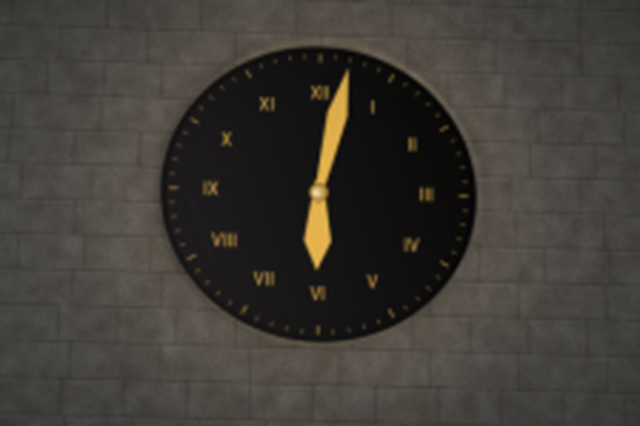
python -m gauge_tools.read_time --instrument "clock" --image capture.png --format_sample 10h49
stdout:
6h02
